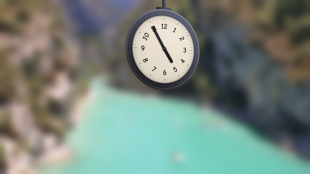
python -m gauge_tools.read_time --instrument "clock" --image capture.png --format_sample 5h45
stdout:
4h55
